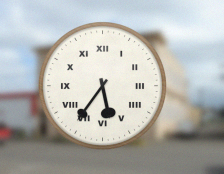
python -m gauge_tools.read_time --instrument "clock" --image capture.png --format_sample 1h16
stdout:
5h36
